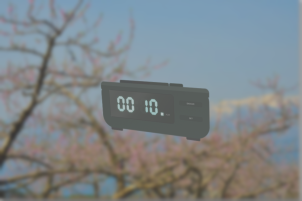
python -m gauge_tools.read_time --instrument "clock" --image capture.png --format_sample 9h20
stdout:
0h10
